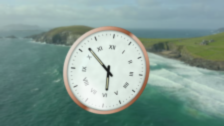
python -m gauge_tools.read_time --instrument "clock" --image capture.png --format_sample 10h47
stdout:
5h52
